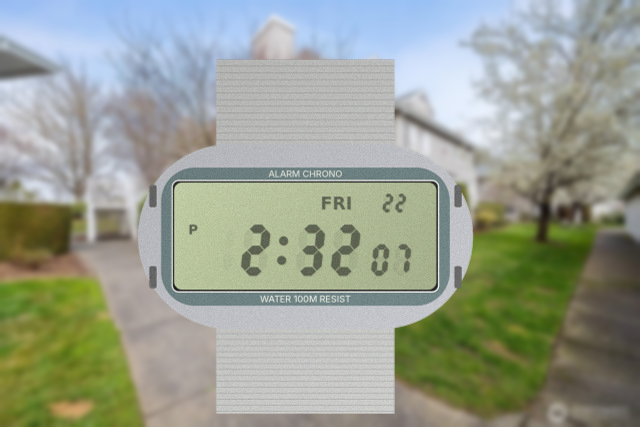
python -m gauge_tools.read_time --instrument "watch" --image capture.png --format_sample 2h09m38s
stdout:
2h32m07s
